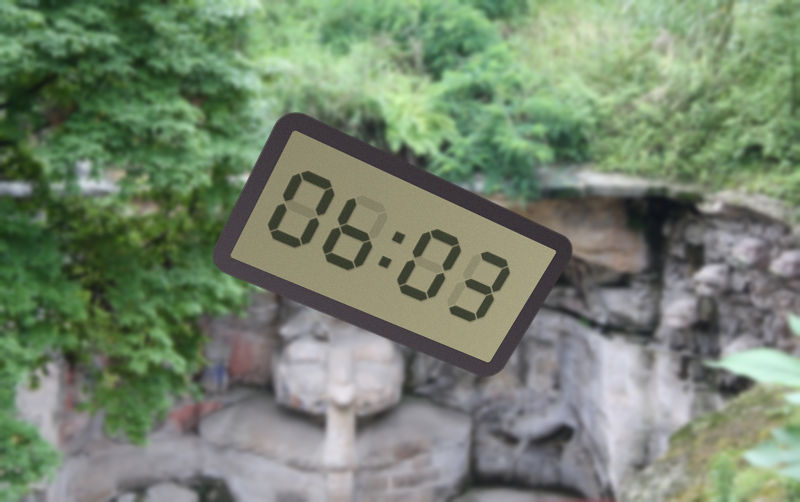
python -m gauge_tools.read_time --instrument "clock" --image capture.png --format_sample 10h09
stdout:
6h03
